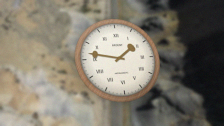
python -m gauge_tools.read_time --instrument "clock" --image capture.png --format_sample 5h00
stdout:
1h47
